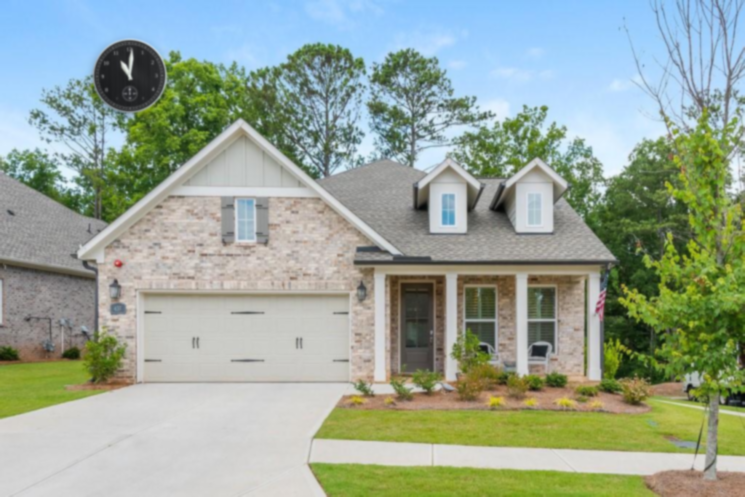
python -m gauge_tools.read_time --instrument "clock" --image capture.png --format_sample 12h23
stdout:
11h01
